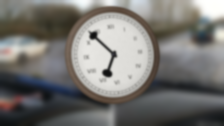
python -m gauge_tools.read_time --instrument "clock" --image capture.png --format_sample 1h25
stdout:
6h53
